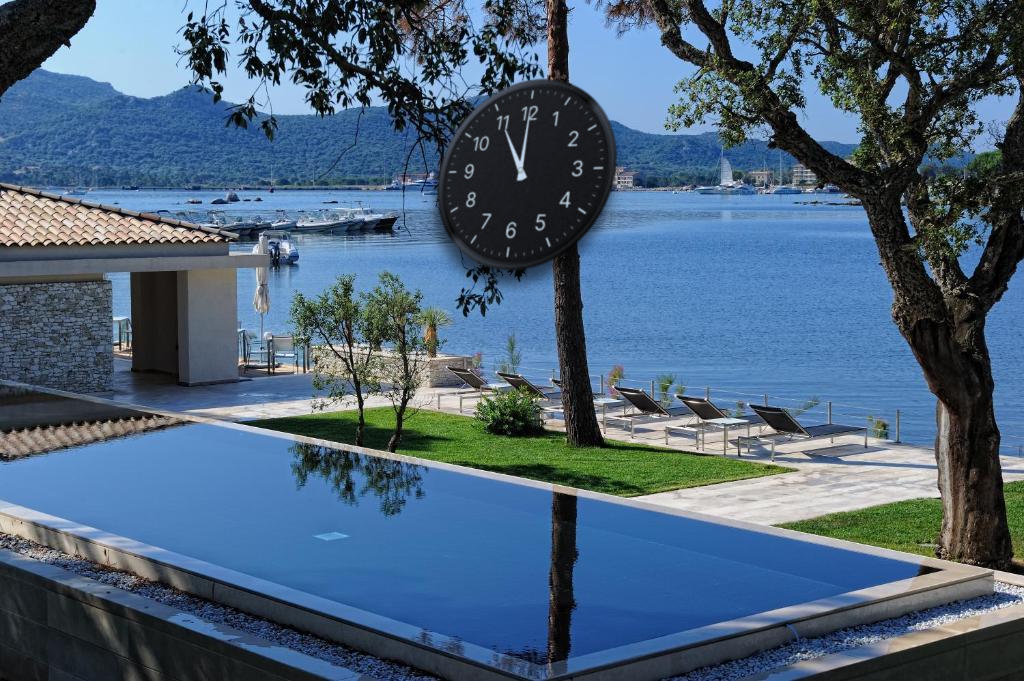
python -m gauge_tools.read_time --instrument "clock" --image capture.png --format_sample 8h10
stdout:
11h00
